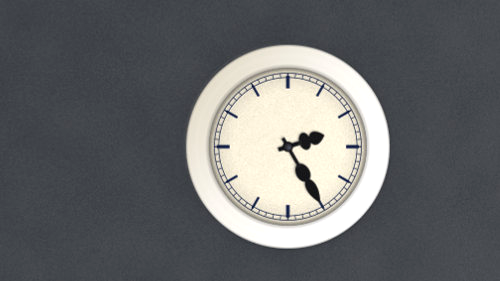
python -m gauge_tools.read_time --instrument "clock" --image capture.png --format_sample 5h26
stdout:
2h25
